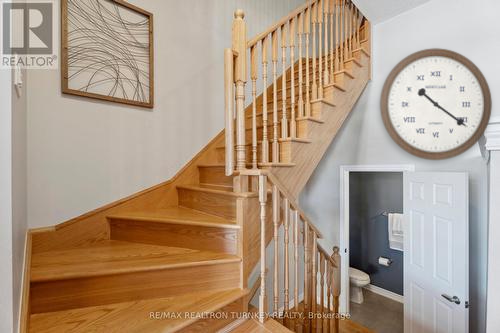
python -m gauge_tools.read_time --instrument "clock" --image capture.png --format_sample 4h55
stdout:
10h21
